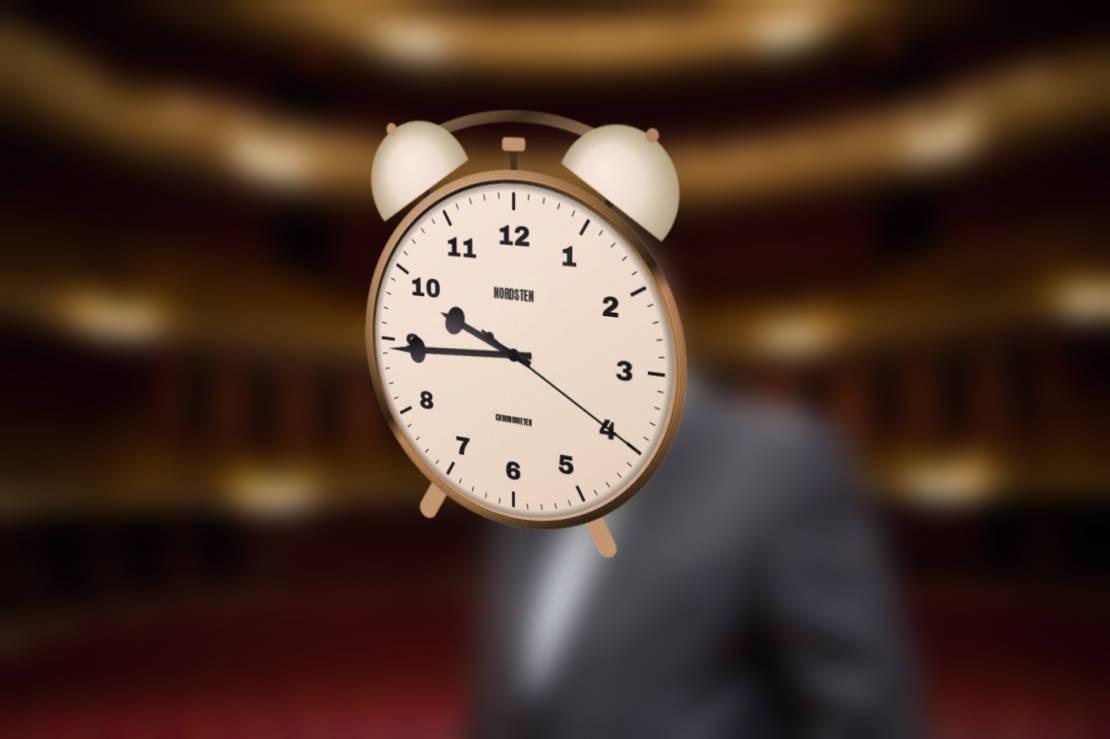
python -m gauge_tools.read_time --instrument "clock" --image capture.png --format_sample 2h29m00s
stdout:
9h44m20s
